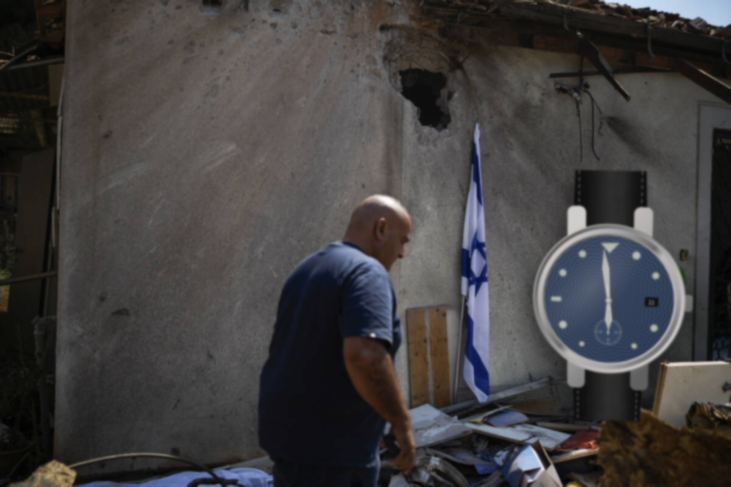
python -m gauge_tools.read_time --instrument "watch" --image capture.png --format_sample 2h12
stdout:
5h59
